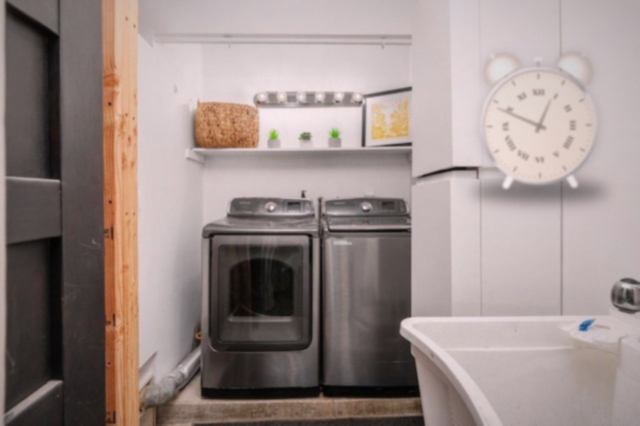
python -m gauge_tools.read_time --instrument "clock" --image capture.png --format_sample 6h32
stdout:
12h49
